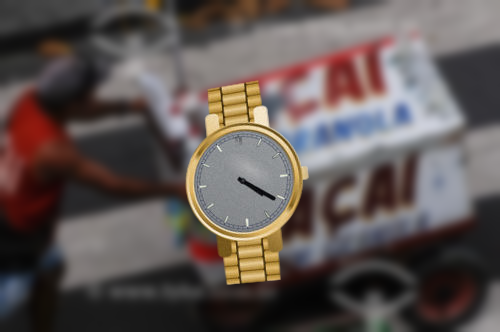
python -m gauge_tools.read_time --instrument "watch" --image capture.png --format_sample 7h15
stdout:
4h21
